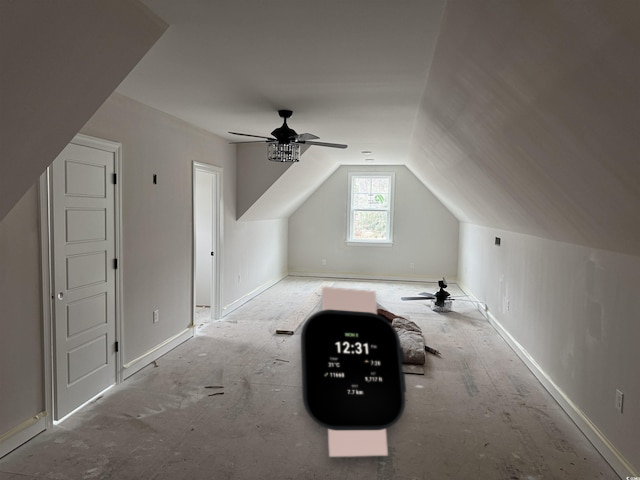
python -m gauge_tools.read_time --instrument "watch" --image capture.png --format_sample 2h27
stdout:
12h31
